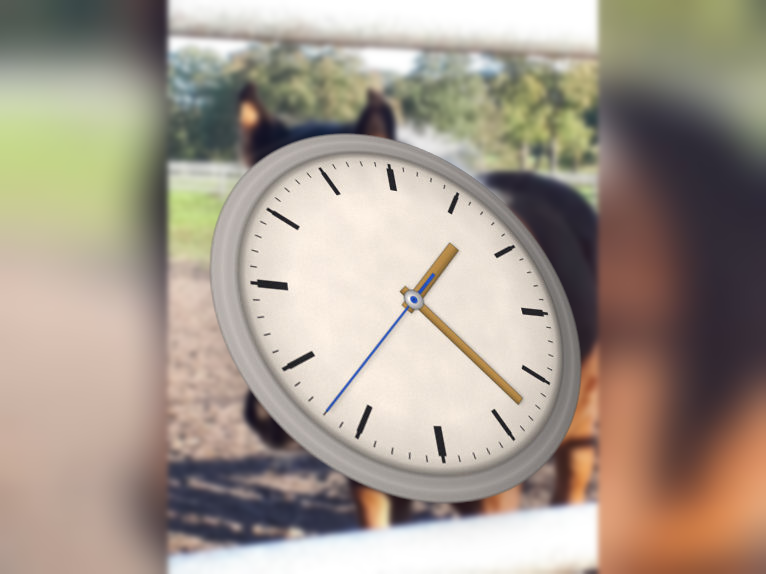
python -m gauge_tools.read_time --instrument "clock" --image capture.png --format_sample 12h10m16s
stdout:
1h22m37s
